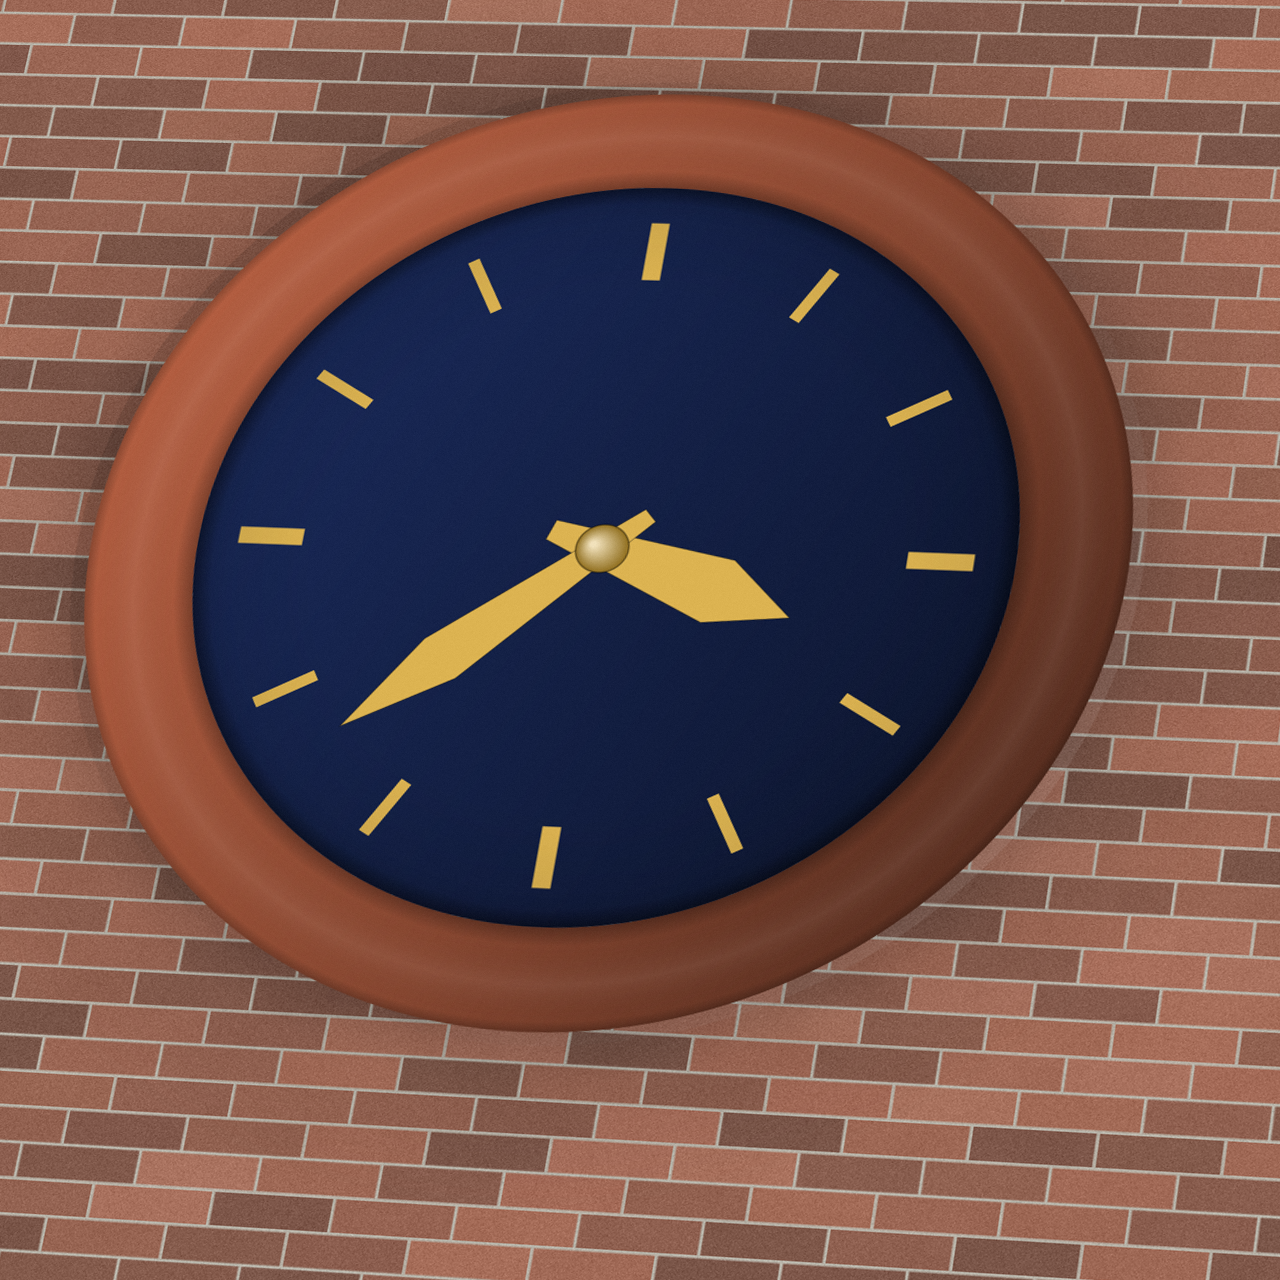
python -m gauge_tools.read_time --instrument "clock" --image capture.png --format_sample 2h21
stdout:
3h38
